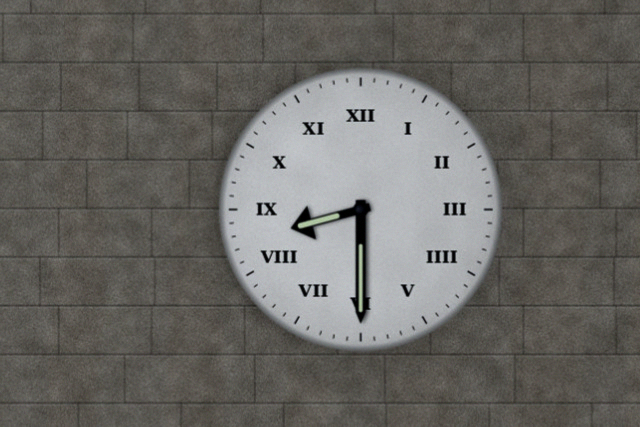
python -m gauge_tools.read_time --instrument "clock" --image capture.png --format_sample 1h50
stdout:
8h30
